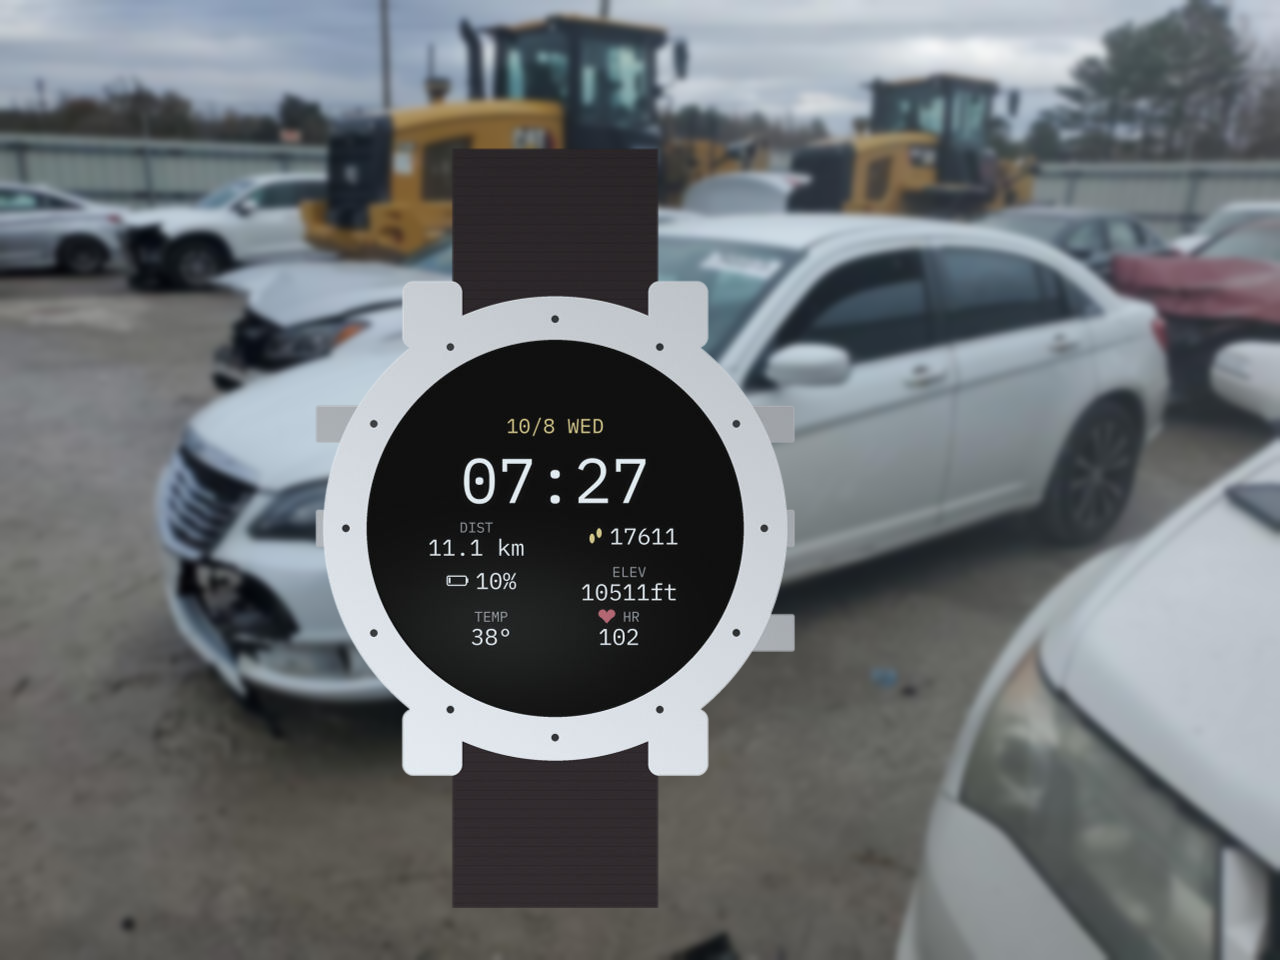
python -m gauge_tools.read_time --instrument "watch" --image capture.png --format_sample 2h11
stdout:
7h27
